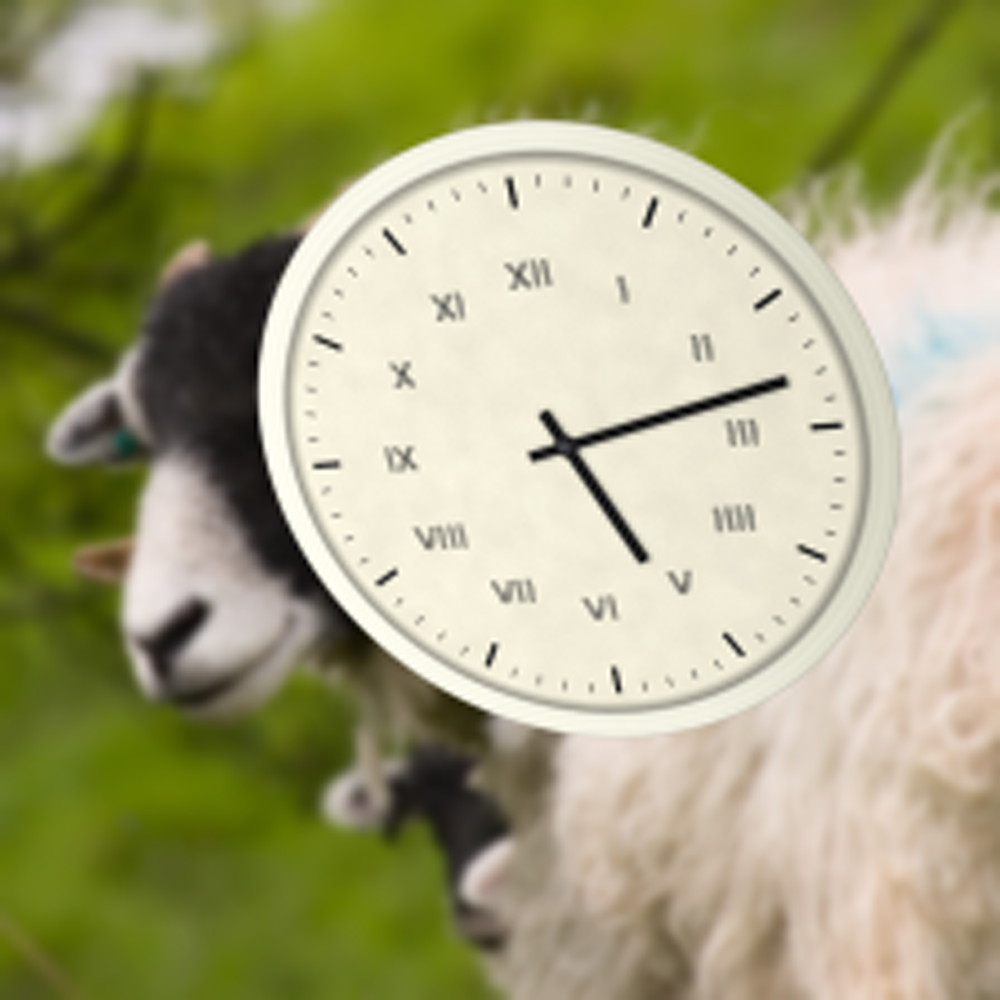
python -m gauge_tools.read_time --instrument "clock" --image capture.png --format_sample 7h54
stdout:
5h13
